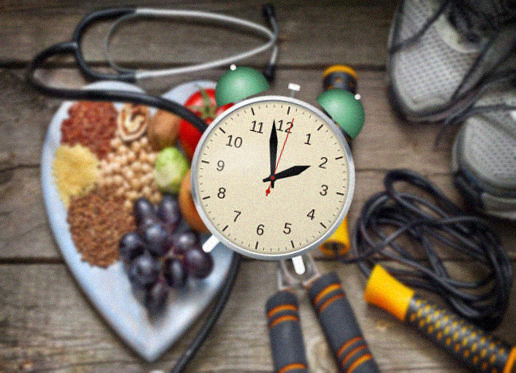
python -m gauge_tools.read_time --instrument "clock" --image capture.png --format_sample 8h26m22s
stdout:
1h58m01s
